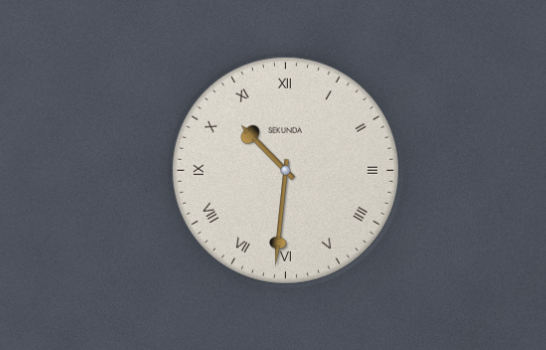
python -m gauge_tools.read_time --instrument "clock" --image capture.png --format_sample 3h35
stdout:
10h31
